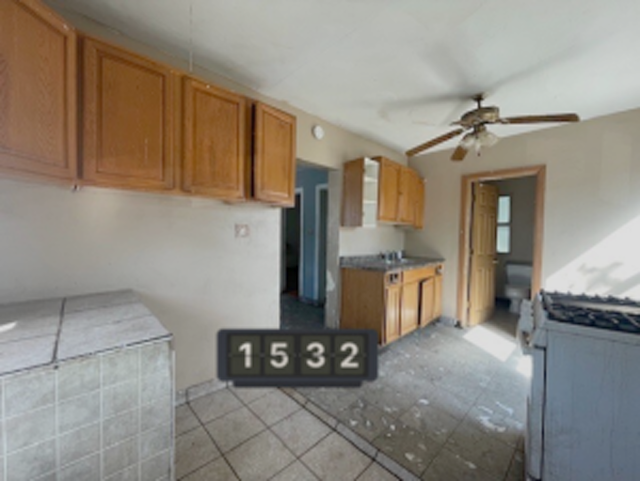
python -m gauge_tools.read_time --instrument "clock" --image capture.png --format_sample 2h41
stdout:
15h32
